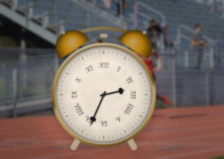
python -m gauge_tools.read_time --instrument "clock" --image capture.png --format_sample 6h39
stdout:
2h34
